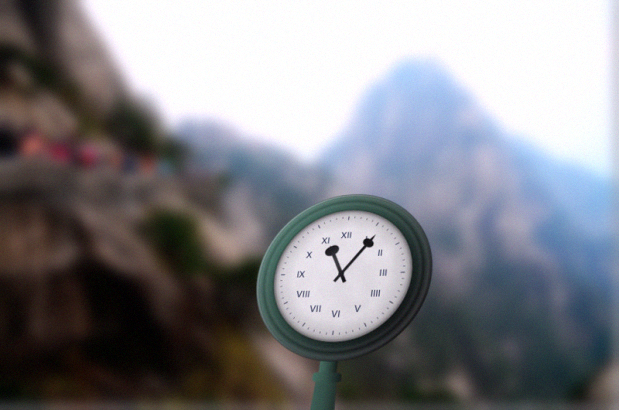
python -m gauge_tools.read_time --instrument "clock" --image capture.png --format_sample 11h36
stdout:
11h06
